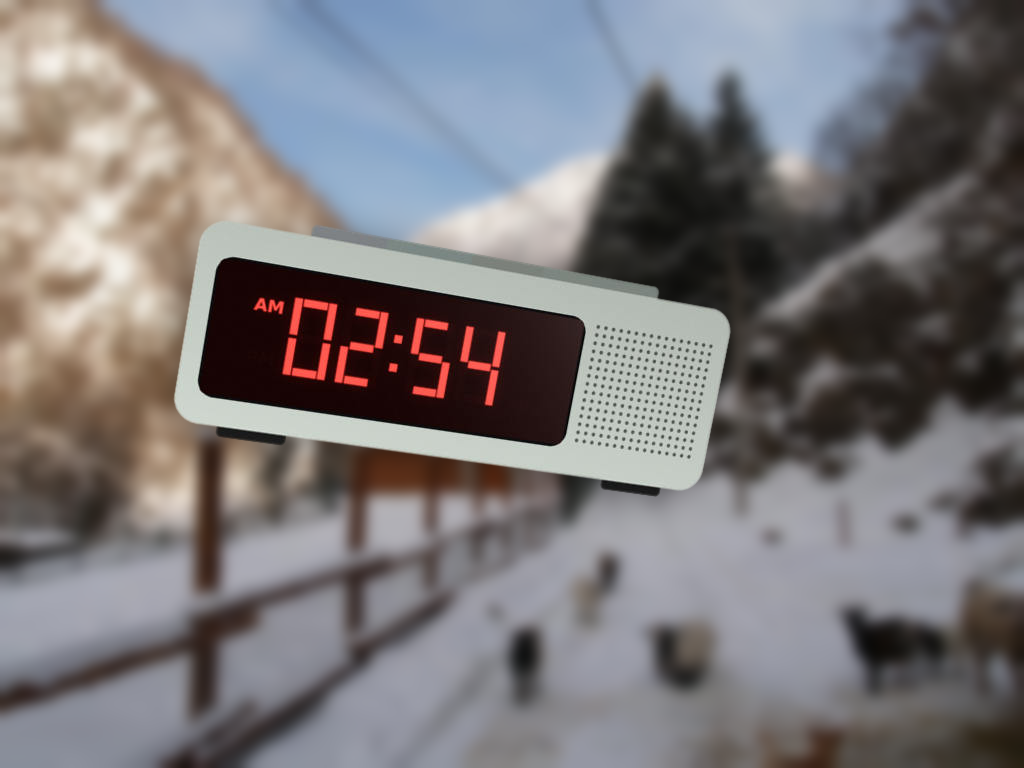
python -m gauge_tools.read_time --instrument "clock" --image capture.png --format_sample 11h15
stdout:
2h54
